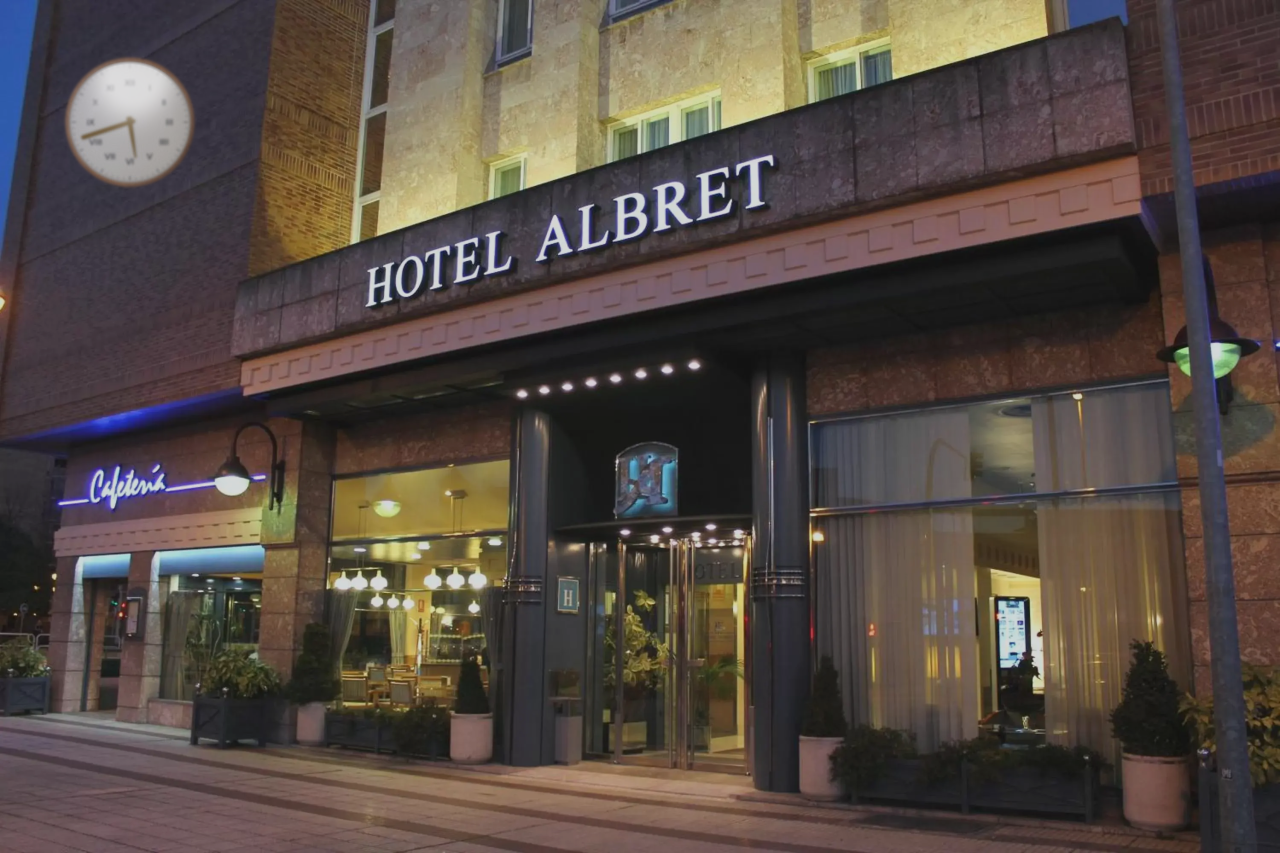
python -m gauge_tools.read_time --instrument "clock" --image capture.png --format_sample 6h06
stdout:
5h42
